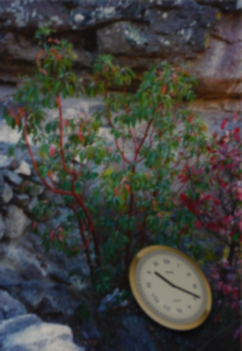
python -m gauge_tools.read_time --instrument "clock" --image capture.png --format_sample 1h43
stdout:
10h19
